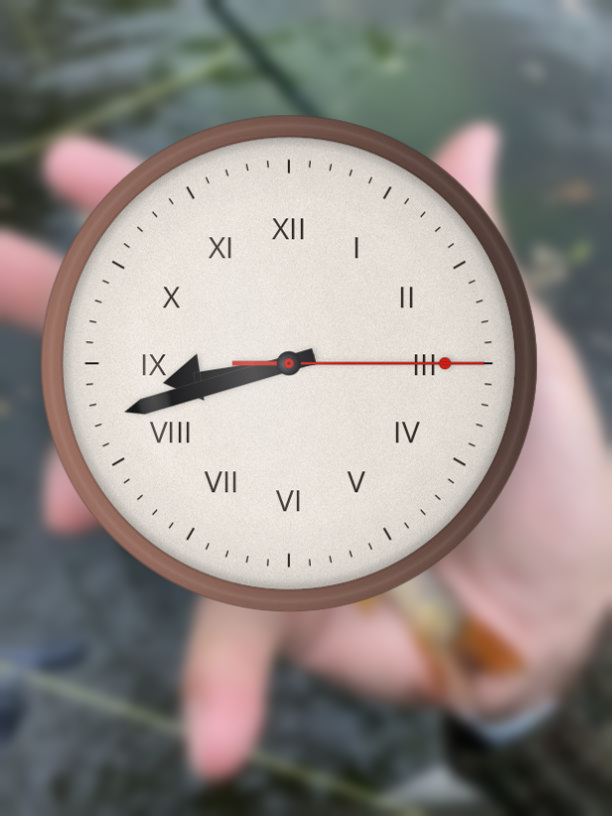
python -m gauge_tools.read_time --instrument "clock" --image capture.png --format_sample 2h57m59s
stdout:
8h42m15s
